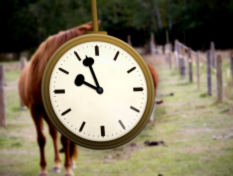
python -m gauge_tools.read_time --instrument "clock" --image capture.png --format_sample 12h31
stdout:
9h57
